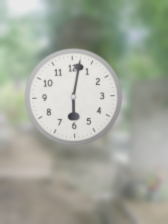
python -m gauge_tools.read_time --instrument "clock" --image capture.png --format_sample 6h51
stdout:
6h02
